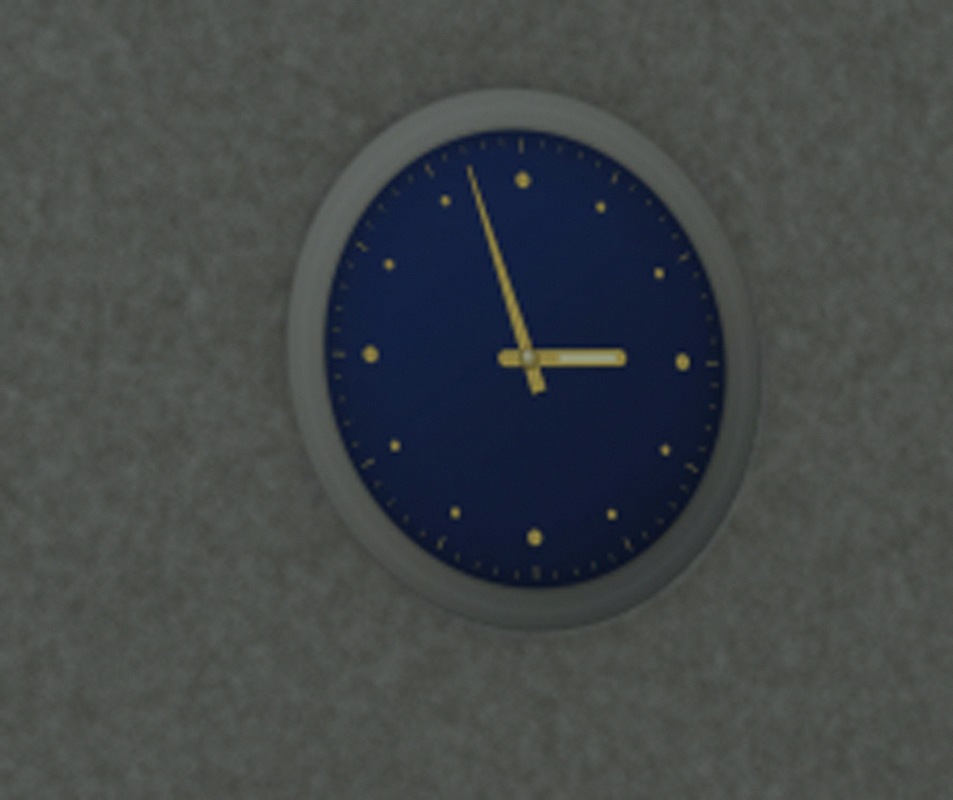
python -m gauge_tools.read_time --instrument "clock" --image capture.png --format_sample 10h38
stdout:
2h57
